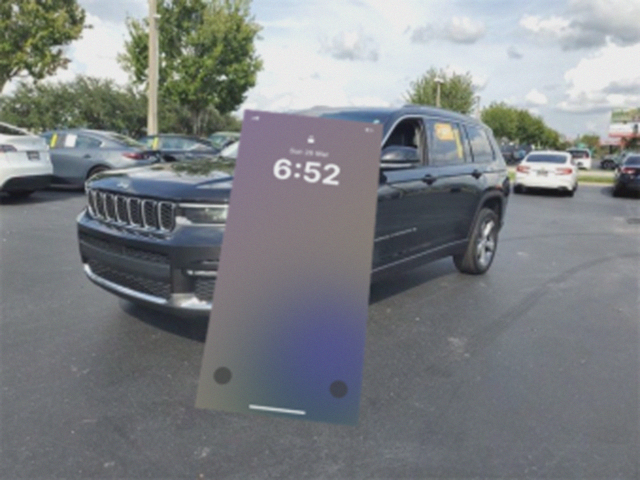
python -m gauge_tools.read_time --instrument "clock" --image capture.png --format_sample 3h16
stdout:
6h52
